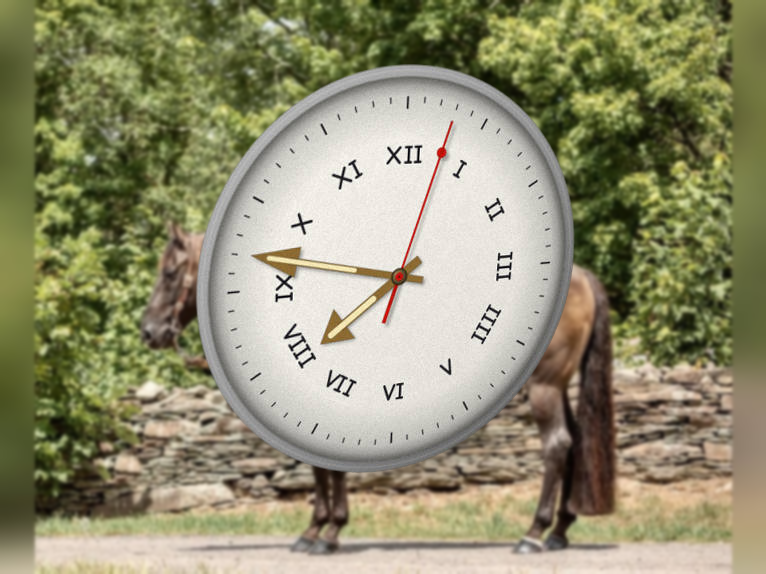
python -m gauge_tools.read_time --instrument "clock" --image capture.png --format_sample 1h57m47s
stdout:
7h47m03s
